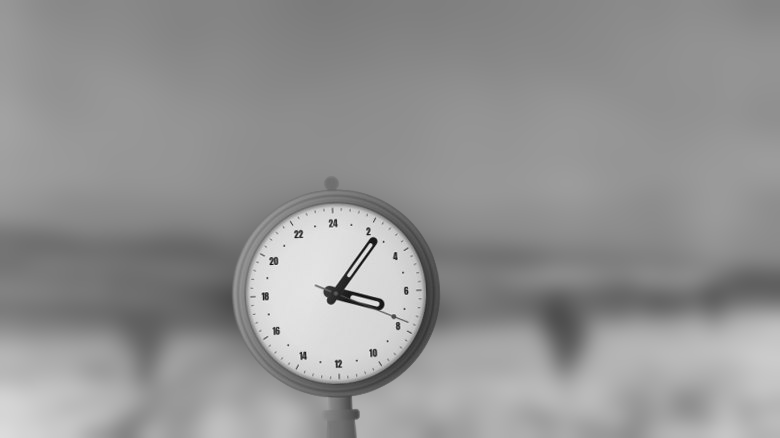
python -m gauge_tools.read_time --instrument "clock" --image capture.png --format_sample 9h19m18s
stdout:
7h06m19s
